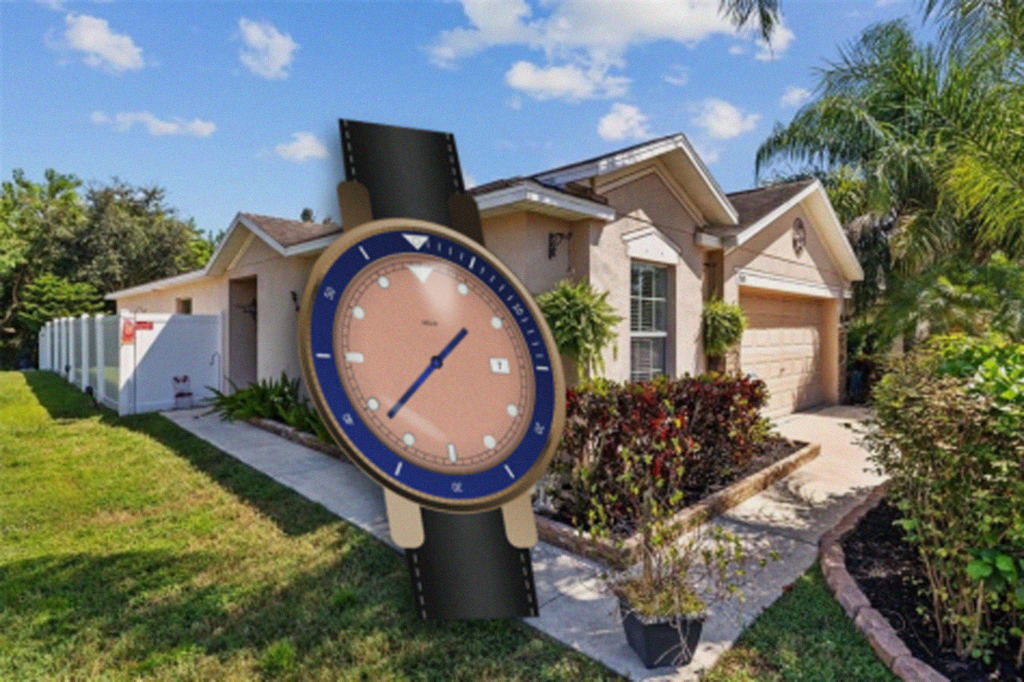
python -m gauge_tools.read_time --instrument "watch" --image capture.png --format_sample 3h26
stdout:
1h38
